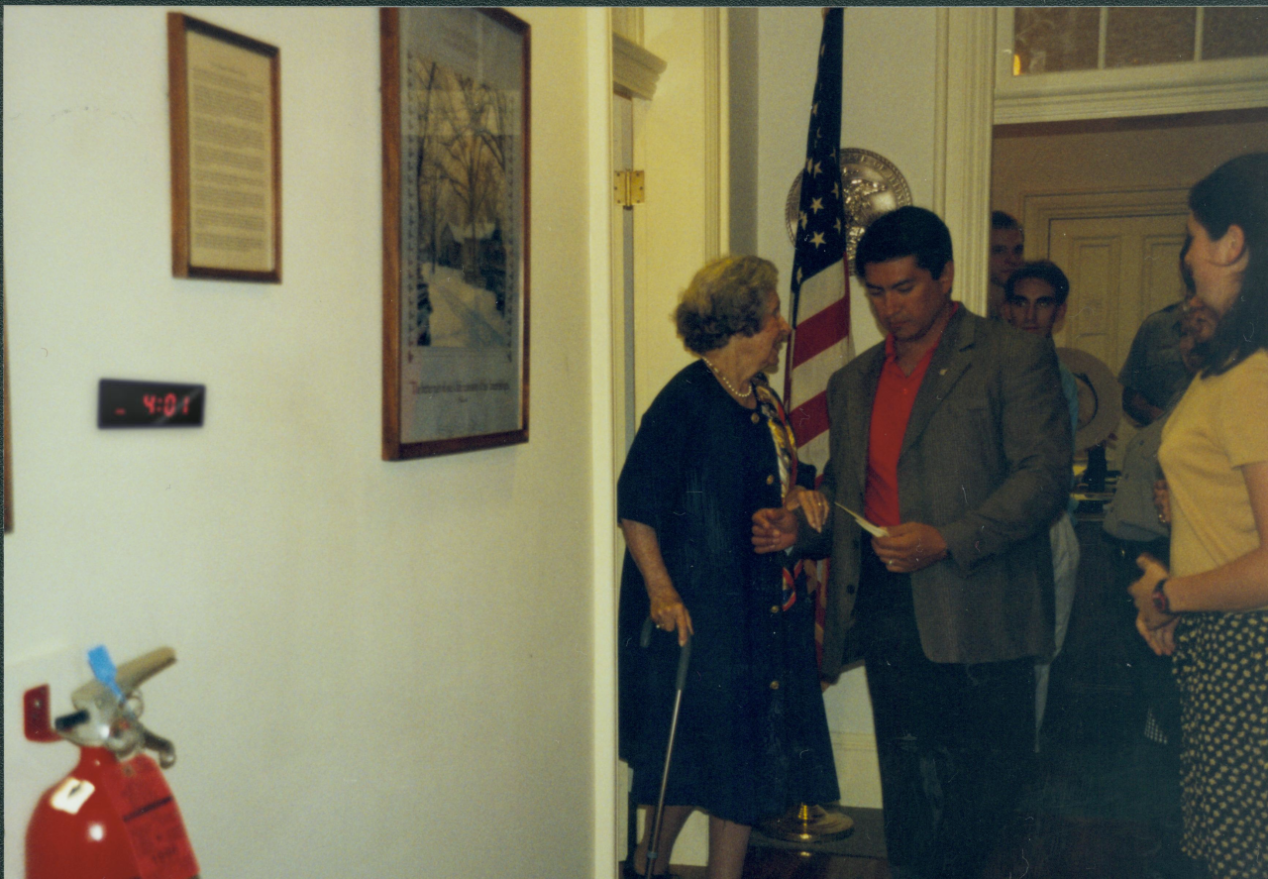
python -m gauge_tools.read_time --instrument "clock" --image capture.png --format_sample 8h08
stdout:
4h01
